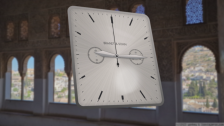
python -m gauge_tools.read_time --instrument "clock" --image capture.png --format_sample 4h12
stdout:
9h15
